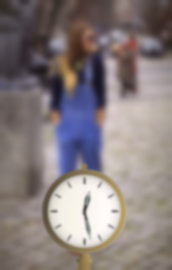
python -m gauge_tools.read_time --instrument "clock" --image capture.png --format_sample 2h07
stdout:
12h28
